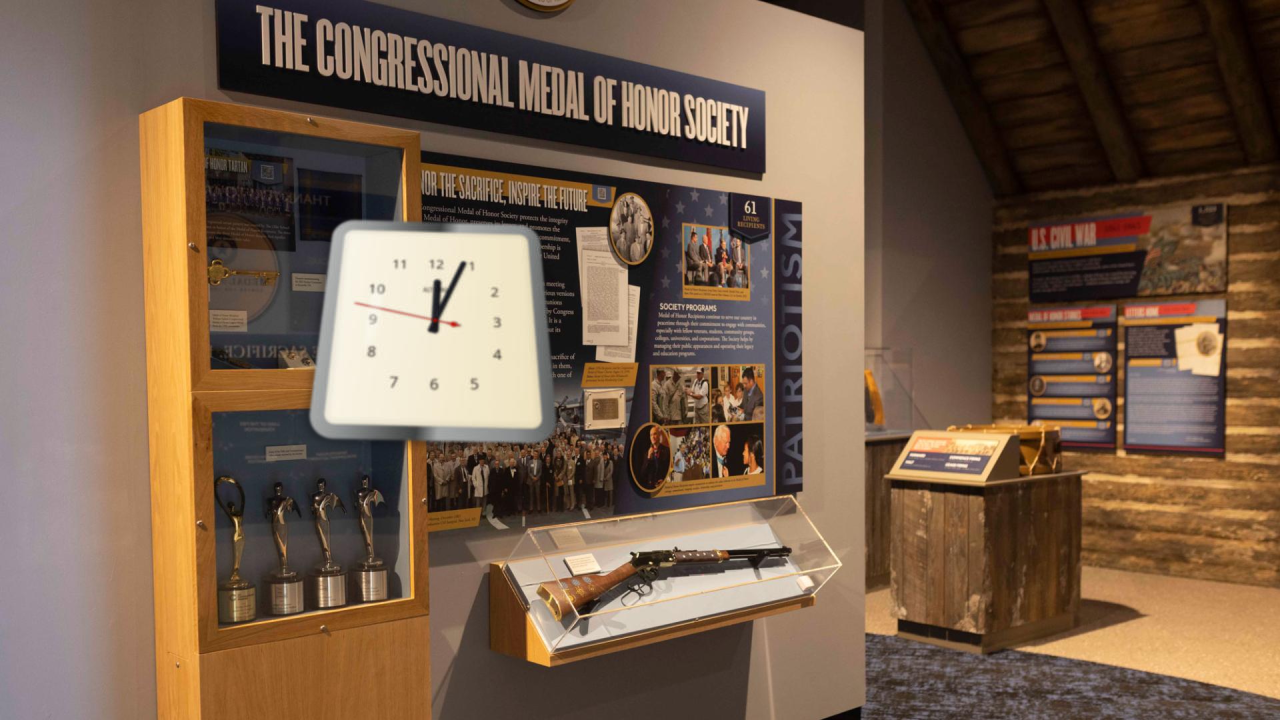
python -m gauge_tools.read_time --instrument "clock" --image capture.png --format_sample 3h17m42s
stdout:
12h03m47s
